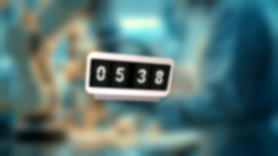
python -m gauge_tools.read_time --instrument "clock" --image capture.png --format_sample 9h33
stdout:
5h38
